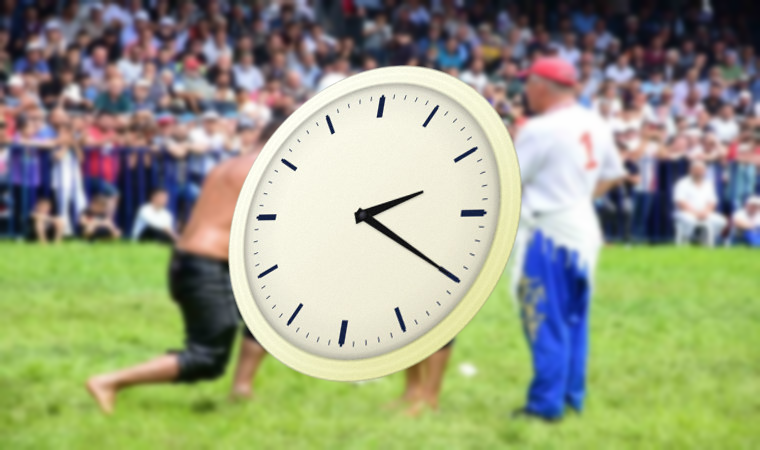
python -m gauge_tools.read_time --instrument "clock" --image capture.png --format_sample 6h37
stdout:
2h20
